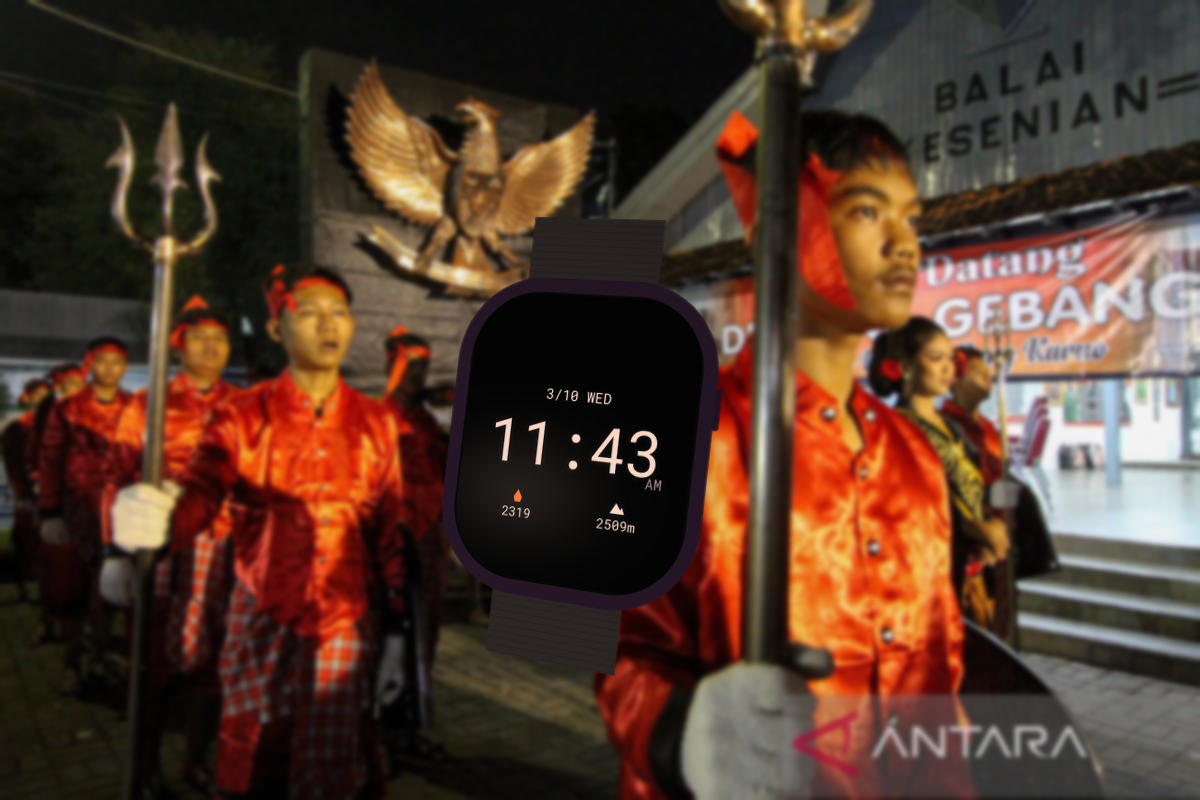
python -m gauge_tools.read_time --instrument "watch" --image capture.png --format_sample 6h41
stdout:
11h43
